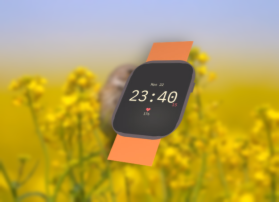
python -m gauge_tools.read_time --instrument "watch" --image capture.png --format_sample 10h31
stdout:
23h40
